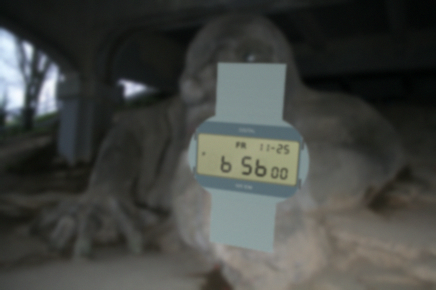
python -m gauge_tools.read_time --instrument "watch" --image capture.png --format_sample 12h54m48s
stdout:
6h56m00s
